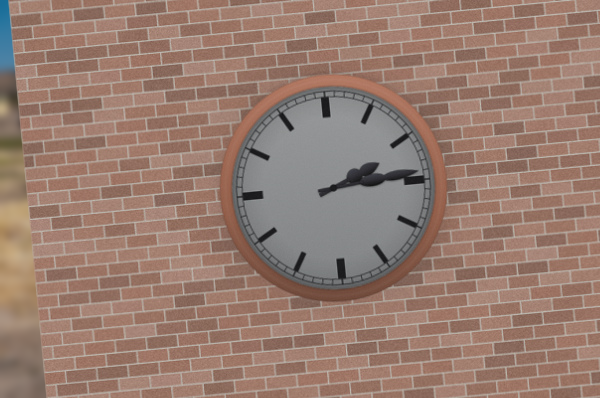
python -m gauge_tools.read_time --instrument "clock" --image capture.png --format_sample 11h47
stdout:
2h14
